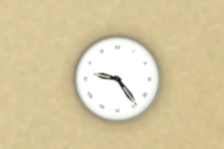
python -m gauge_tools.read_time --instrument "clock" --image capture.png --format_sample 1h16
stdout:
9h24
